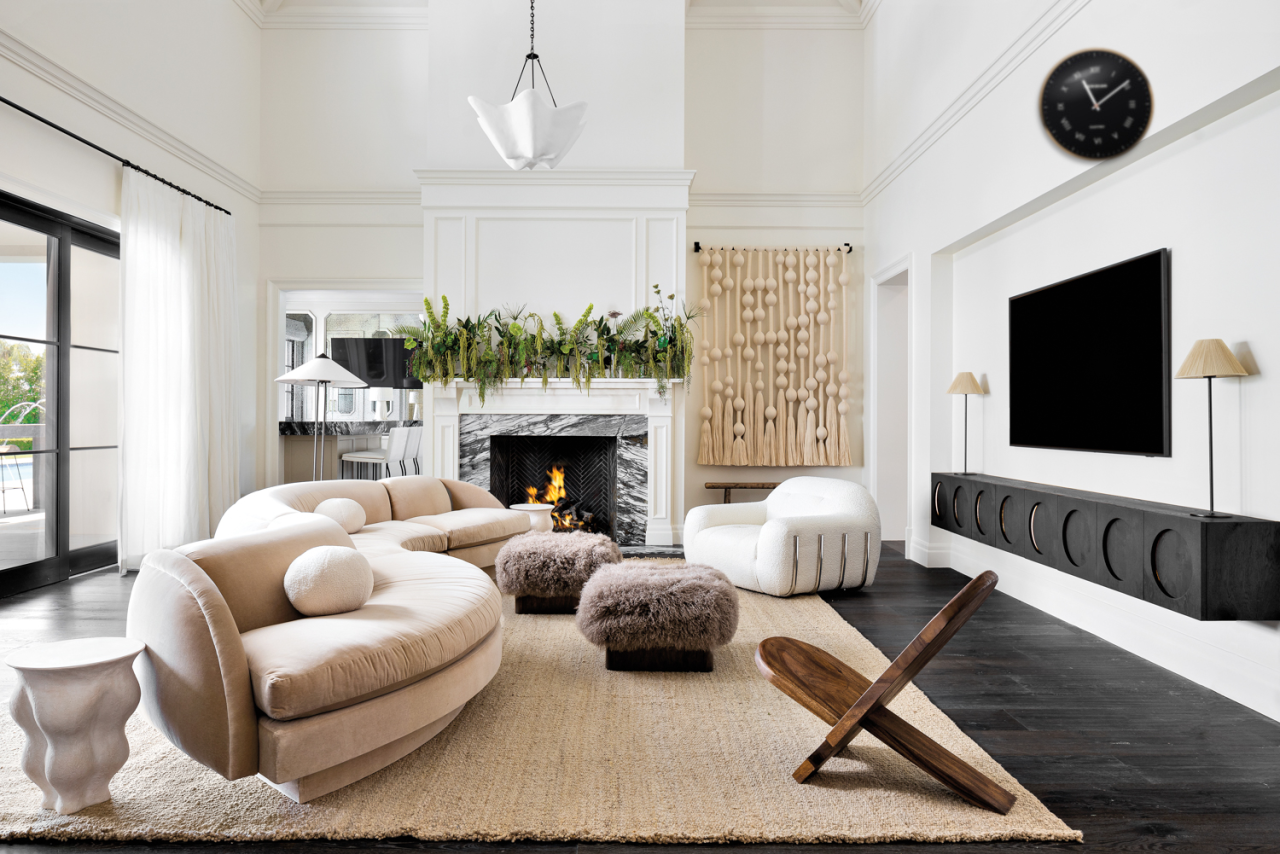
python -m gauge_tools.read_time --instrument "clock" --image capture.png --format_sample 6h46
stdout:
11h09
